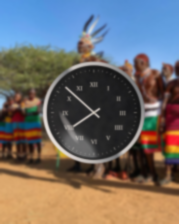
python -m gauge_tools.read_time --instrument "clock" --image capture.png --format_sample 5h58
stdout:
7h52
